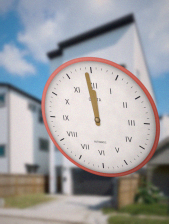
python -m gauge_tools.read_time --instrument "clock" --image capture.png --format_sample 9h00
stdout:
11h59
